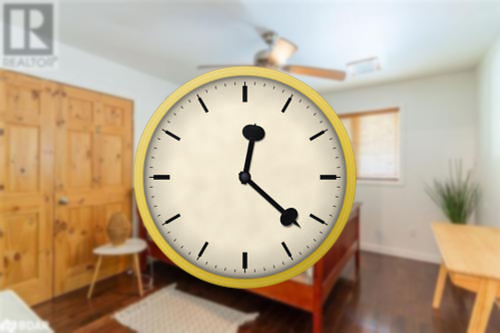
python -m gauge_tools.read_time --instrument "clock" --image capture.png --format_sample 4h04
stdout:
12h22
